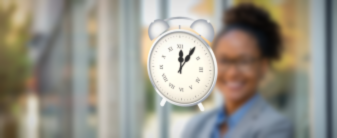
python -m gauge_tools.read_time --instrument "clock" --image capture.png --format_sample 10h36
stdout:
12h06
